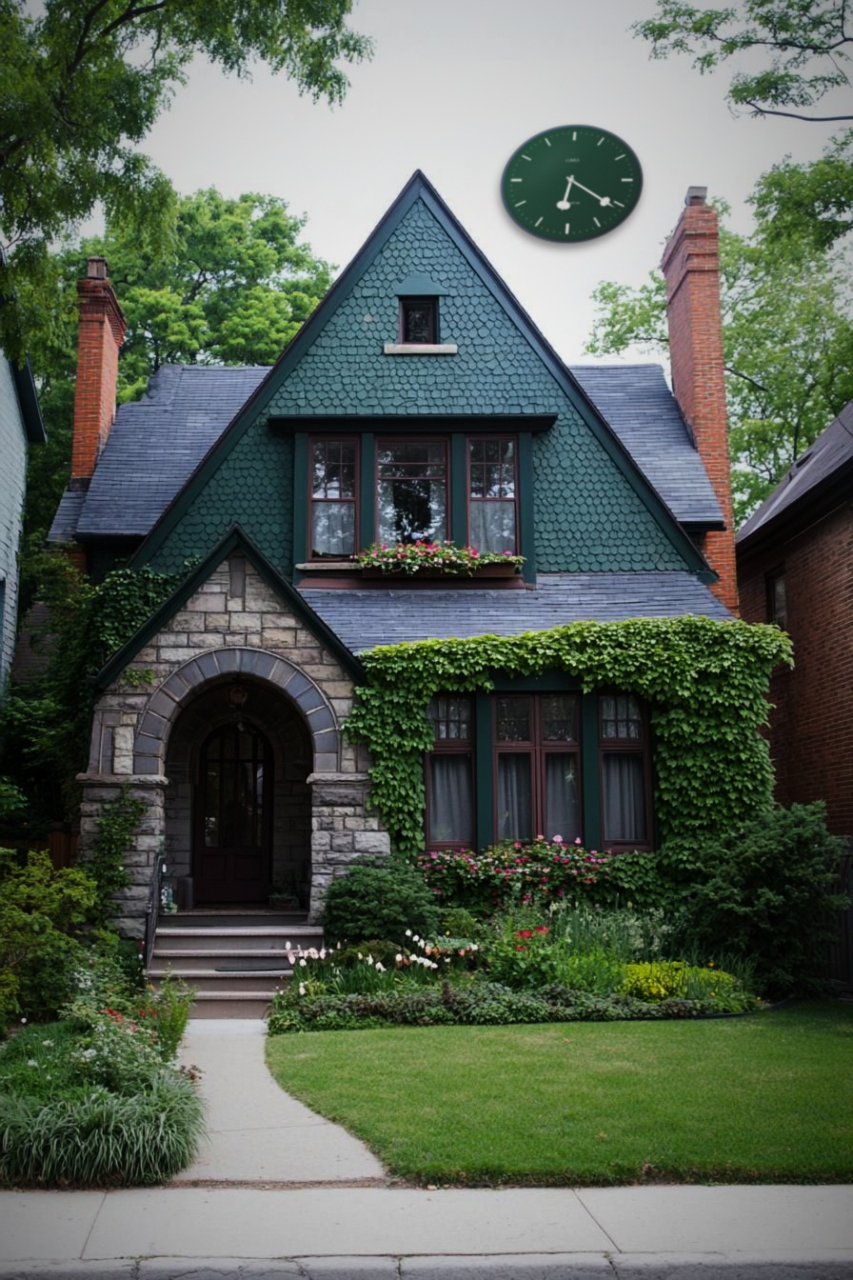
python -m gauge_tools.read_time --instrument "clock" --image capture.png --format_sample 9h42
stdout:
6h21
